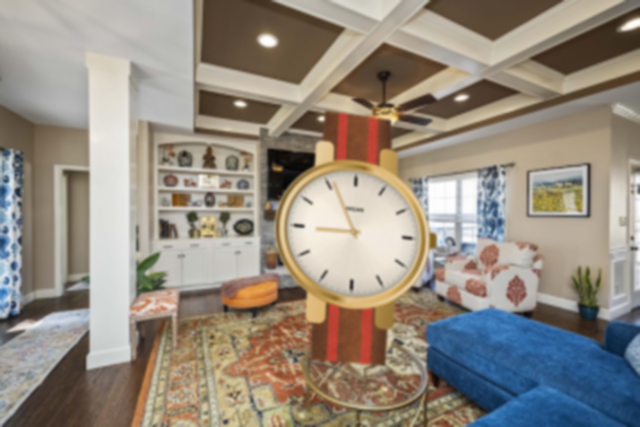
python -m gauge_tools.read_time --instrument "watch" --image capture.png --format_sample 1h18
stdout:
8h56
